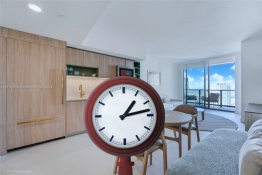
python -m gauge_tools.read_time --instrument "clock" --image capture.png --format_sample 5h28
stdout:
1h13
